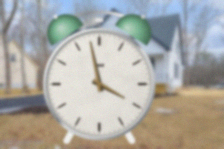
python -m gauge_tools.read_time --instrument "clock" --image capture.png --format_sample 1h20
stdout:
3h58
